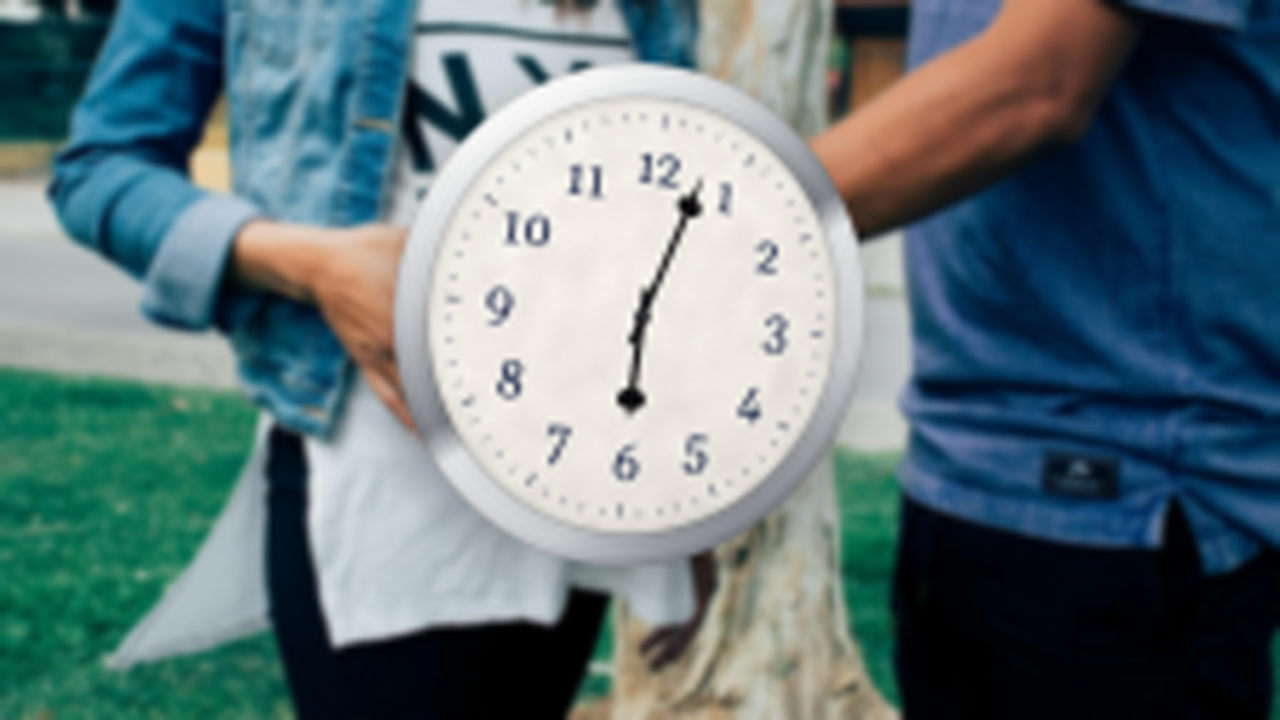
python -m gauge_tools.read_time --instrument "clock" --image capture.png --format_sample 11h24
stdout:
6h03
